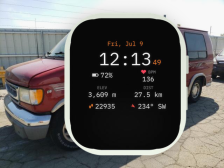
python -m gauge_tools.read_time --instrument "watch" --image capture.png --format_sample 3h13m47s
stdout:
12h13m49s
